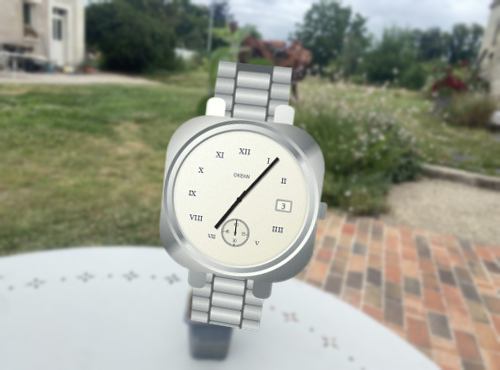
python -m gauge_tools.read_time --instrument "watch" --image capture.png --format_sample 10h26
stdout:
7h06
